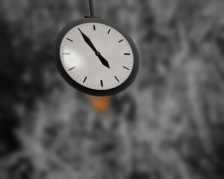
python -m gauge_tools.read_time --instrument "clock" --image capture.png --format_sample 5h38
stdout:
4h55
